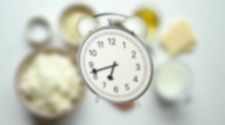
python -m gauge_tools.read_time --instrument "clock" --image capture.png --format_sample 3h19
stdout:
6h42
